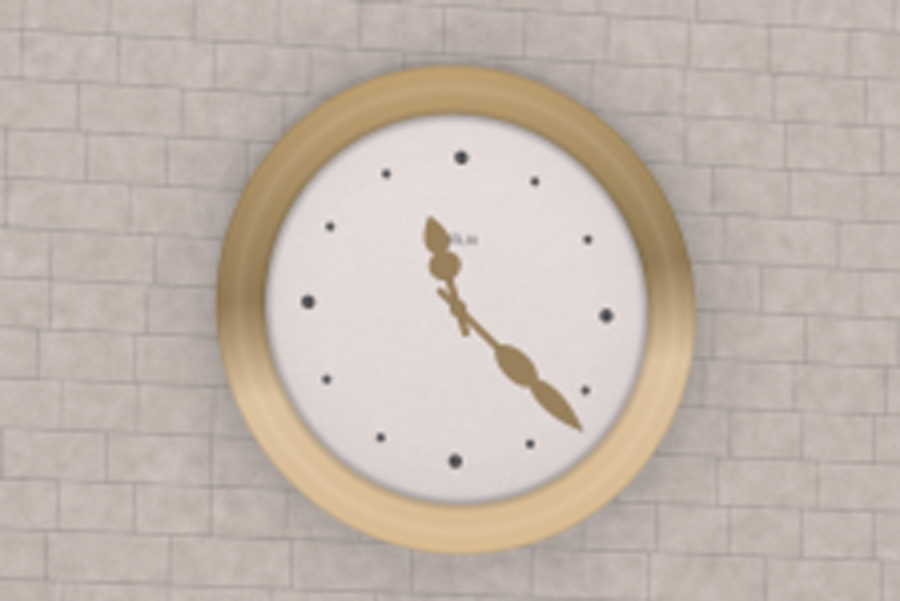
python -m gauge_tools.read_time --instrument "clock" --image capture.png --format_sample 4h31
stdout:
11h22
